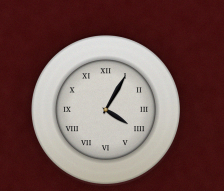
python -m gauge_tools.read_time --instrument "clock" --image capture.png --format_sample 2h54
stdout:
4h05
